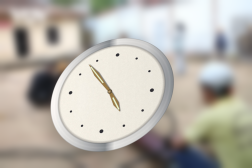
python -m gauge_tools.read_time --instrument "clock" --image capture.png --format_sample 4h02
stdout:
4h53
